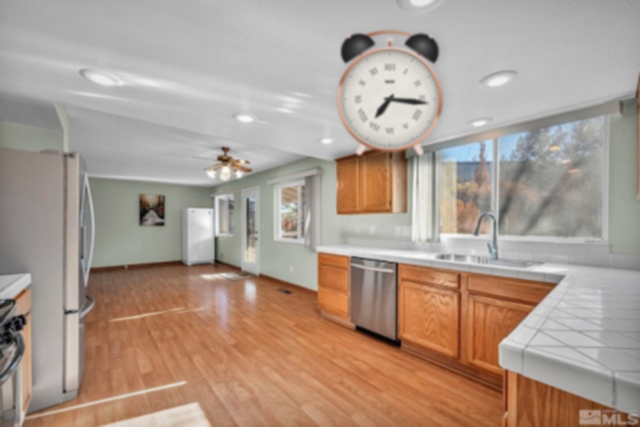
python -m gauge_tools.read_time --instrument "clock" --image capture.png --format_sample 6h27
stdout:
7h16
